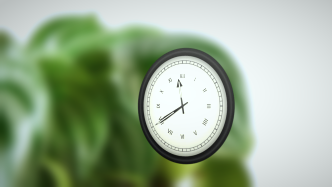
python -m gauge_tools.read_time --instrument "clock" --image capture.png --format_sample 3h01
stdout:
11h40
